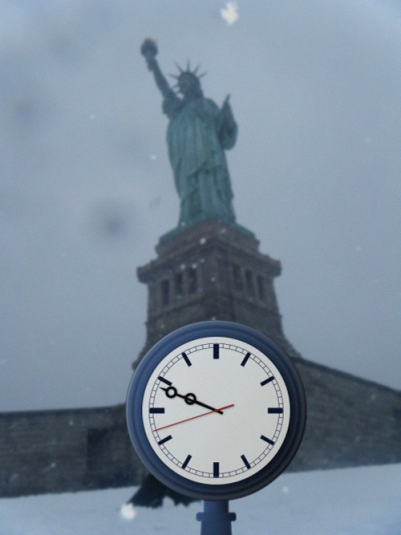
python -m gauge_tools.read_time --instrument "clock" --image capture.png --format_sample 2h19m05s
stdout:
9h48m42s
